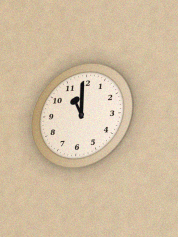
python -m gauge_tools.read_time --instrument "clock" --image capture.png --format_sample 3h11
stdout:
10h59
